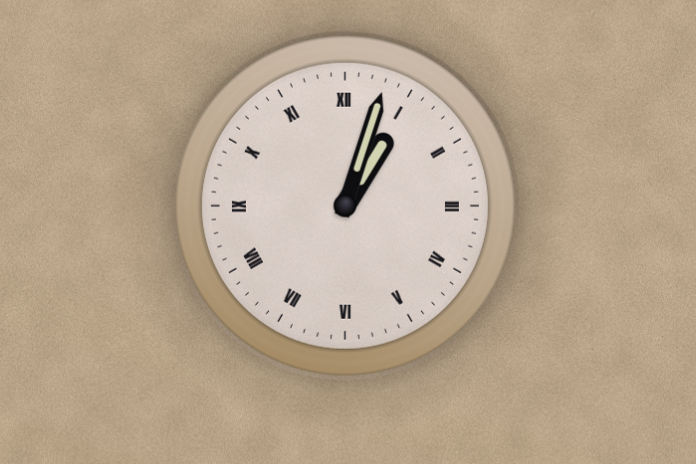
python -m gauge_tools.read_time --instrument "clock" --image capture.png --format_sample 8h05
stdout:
1h03
